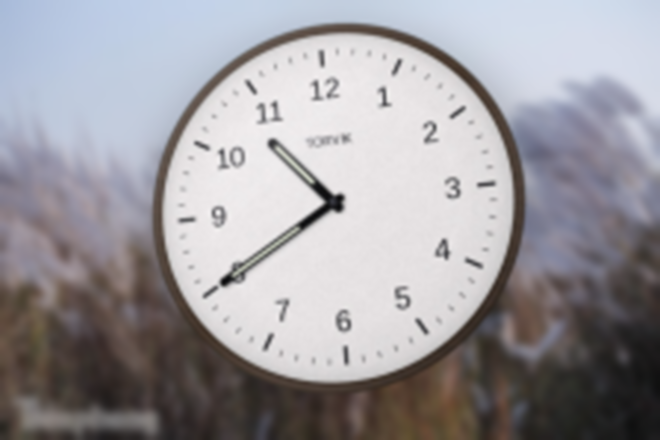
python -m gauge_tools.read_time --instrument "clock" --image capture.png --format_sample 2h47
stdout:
10h40
